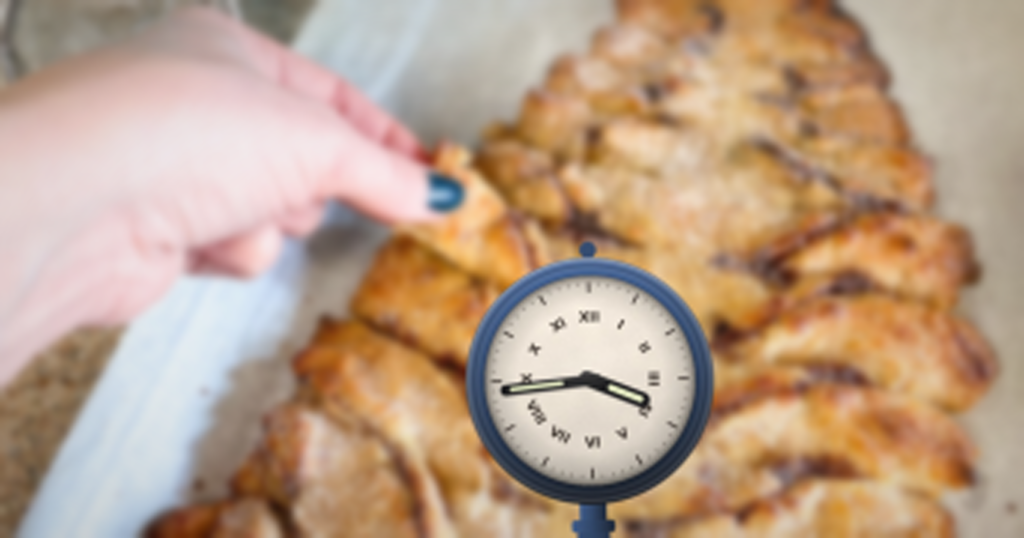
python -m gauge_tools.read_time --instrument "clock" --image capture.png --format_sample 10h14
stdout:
3h44
